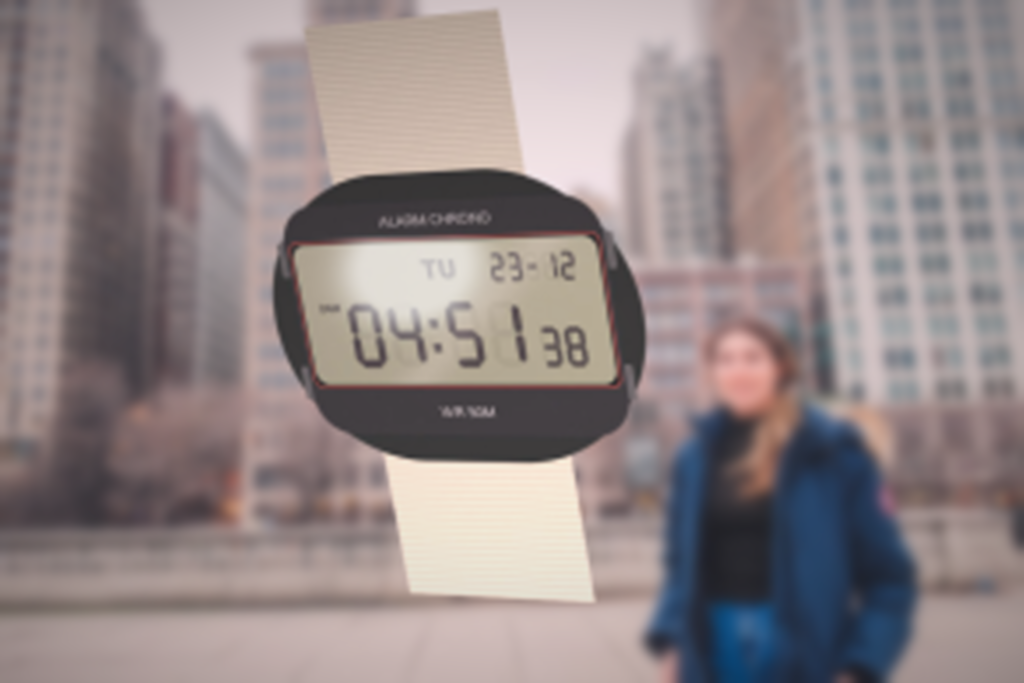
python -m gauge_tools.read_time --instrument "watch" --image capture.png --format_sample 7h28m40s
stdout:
4h51m38s
